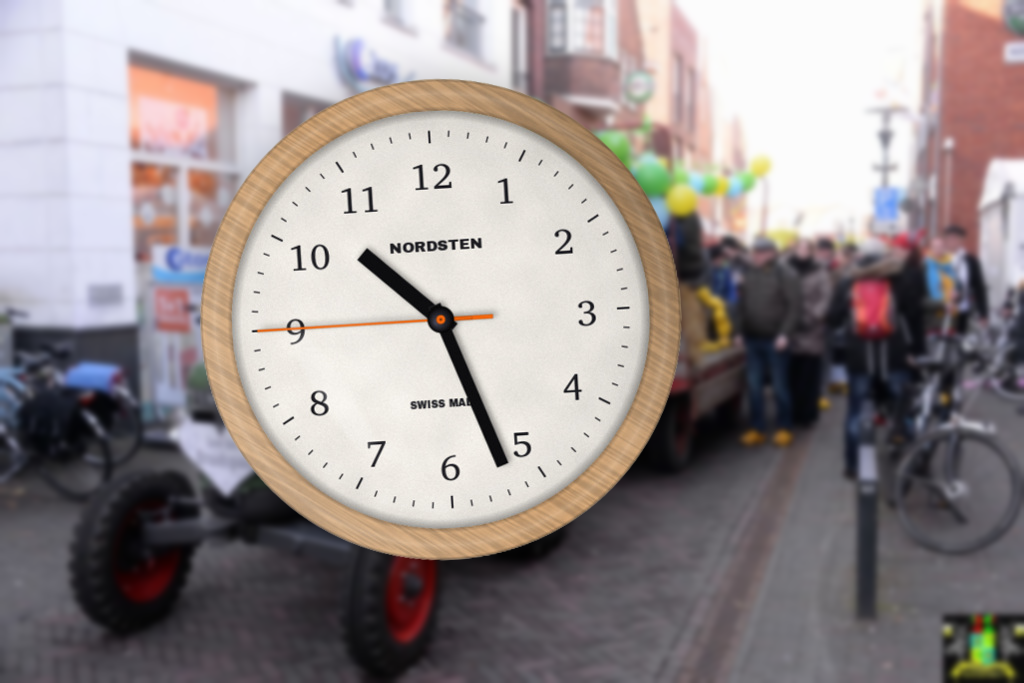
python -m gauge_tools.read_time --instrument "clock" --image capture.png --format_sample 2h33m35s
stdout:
10h26m45s
